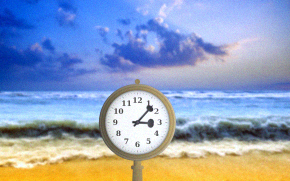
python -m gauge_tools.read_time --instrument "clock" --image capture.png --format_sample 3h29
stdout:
3h07
